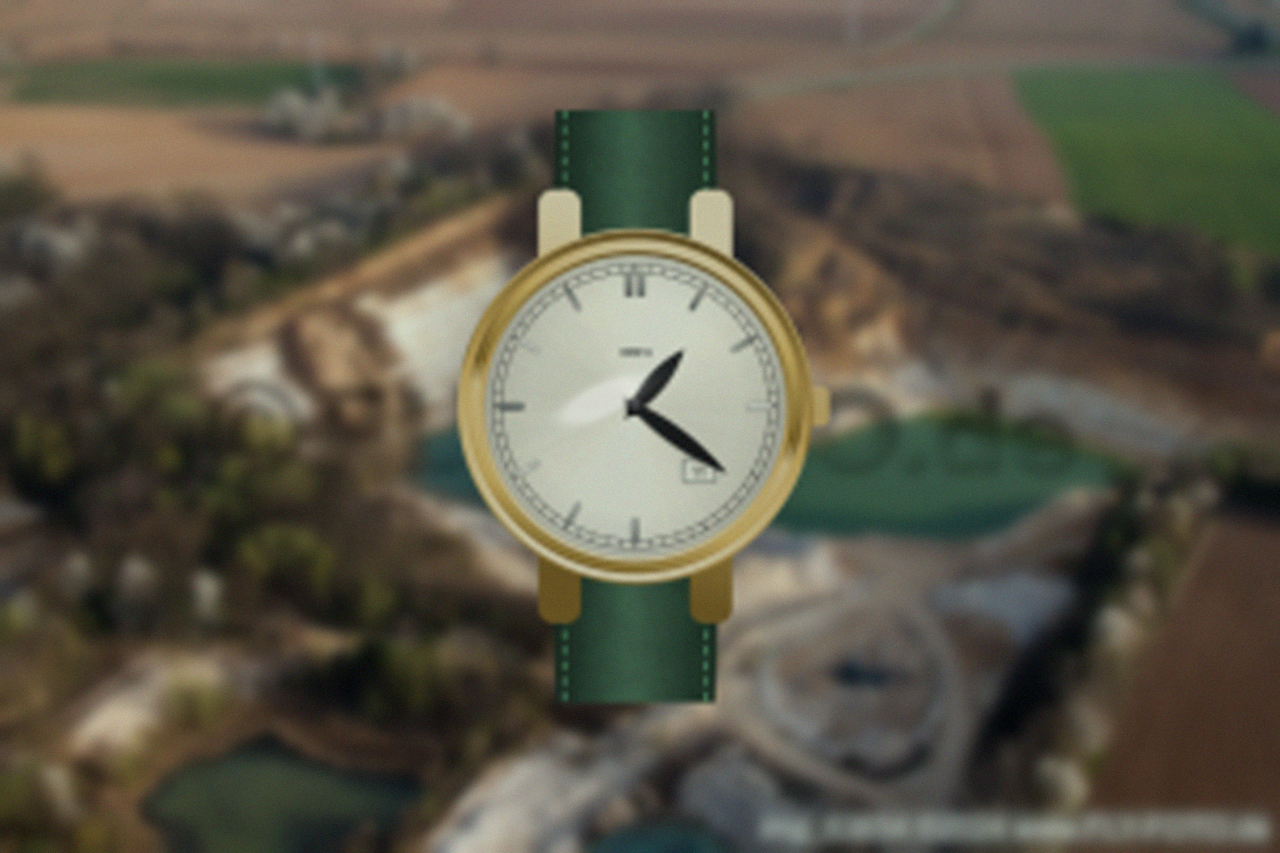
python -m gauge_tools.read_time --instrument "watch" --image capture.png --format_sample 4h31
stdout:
1h21
